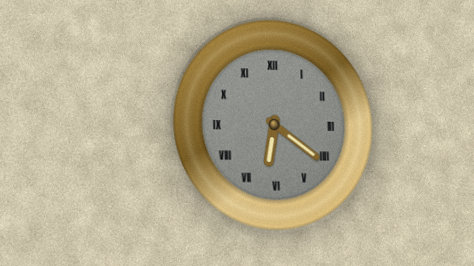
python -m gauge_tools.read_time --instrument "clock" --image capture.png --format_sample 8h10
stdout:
6h21
